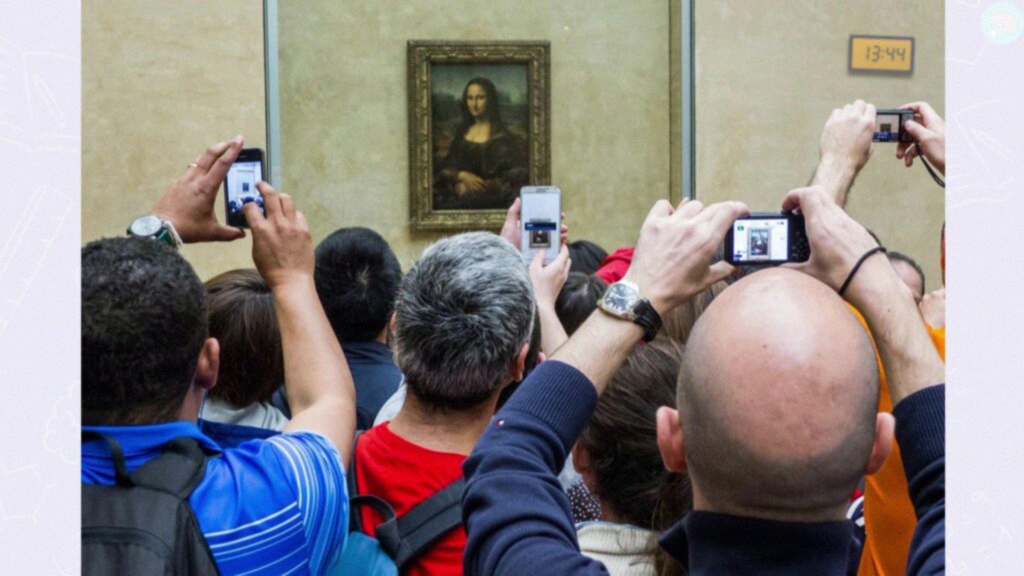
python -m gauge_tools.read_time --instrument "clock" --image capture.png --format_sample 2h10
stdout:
13h44
